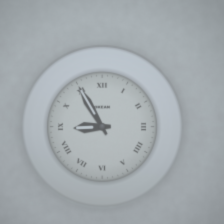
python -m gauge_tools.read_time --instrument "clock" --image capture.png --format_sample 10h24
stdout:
8h55
